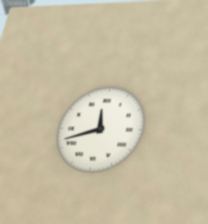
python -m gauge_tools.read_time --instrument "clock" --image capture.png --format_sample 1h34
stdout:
11h42
